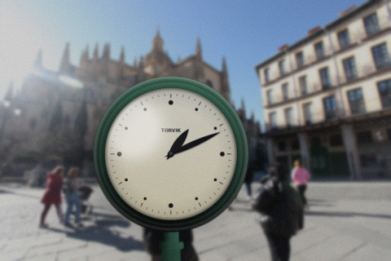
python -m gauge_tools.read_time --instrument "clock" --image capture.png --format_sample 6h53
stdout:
1h11
